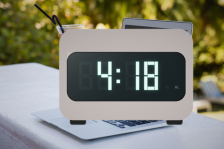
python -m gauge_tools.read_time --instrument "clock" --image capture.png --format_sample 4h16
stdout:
4h18
